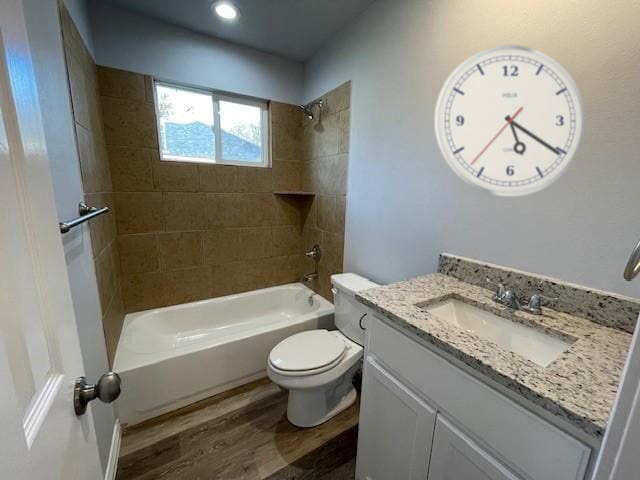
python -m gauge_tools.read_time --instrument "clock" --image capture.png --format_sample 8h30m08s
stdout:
5h20m37s
